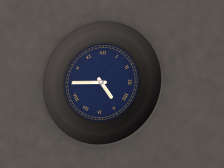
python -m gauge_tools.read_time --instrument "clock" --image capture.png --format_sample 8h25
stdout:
4h45
